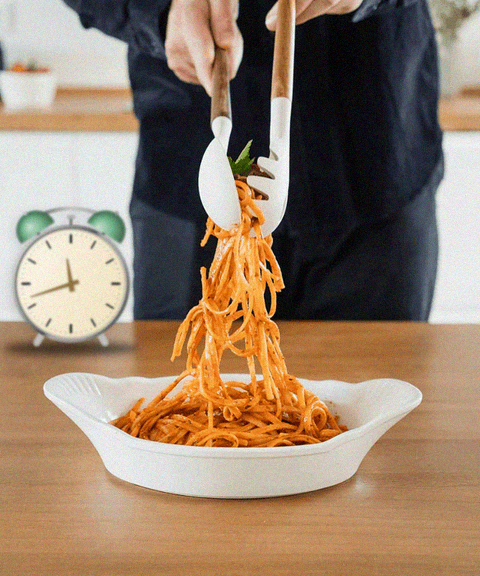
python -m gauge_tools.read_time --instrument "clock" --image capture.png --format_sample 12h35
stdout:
11h42
